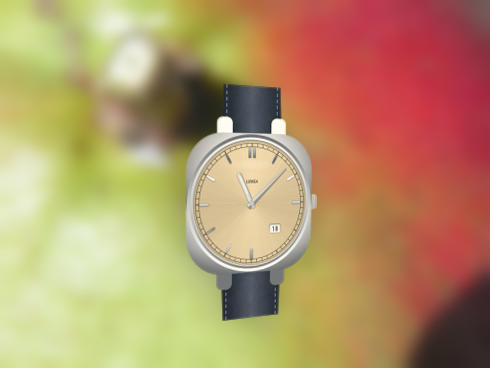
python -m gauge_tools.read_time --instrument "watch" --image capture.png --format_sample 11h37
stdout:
11h08
